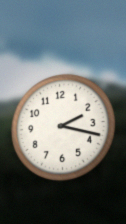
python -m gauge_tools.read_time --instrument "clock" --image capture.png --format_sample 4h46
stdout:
2h18
